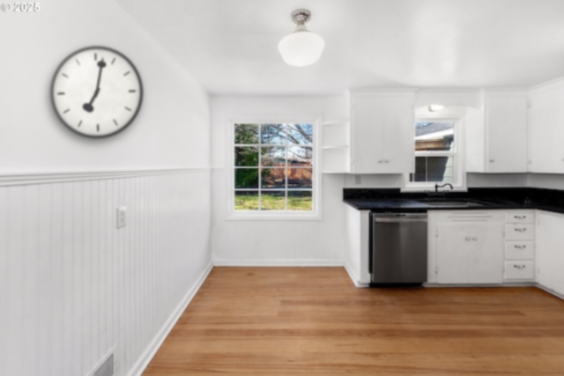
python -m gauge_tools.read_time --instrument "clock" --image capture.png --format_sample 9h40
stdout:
7h02
